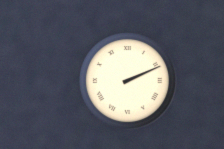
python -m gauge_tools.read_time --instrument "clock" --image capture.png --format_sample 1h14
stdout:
2h11
